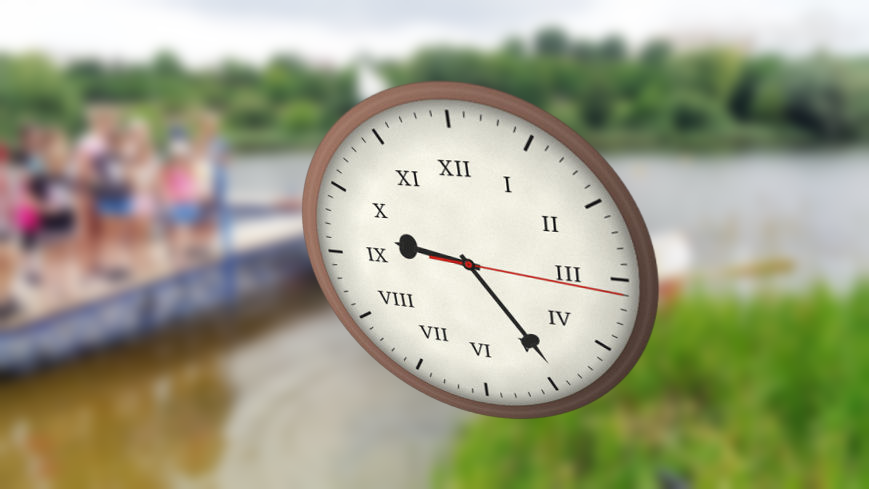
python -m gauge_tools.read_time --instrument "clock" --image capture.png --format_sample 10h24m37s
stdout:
9h24m16s
